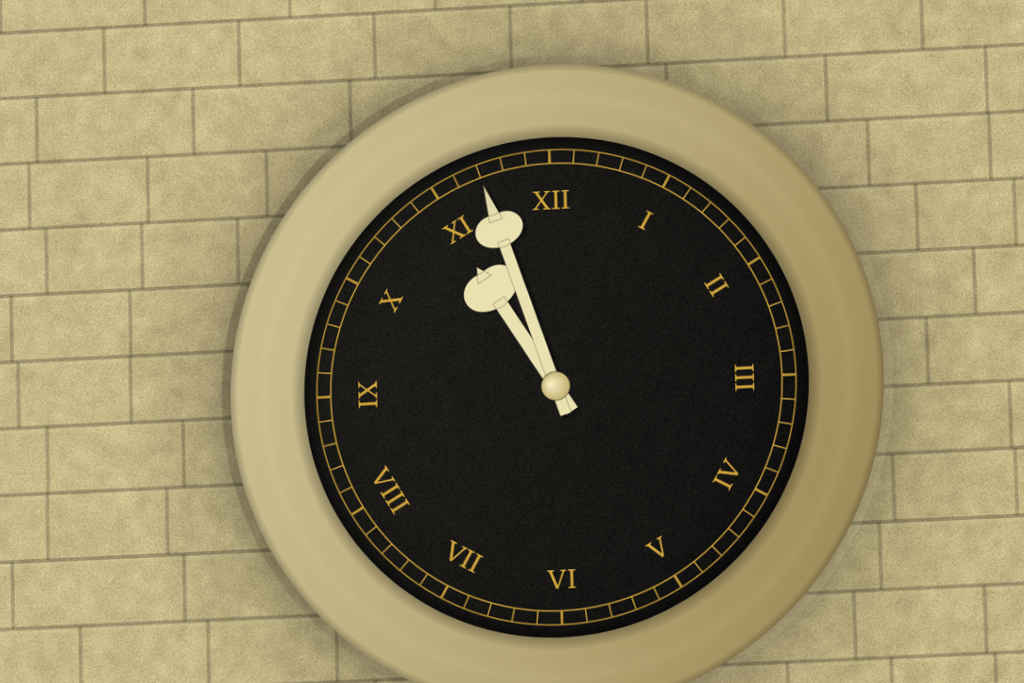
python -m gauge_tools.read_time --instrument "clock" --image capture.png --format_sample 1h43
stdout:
10h57
